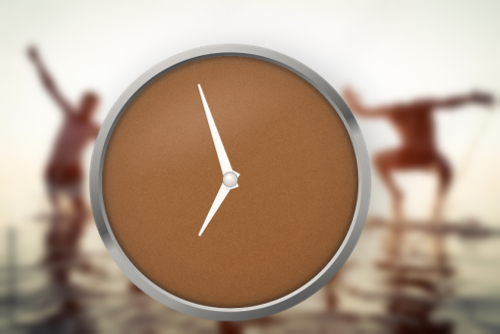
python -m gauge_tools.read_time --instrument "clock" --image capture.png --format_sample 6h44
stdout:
6h57
